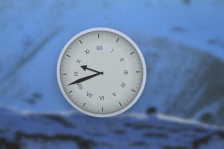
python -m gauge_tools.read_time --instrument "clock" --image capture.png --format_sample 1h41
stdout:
9h42
